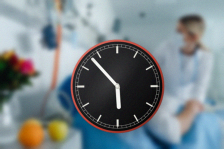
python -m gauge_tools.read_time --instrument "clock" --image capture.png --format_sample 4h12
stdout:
5h53
